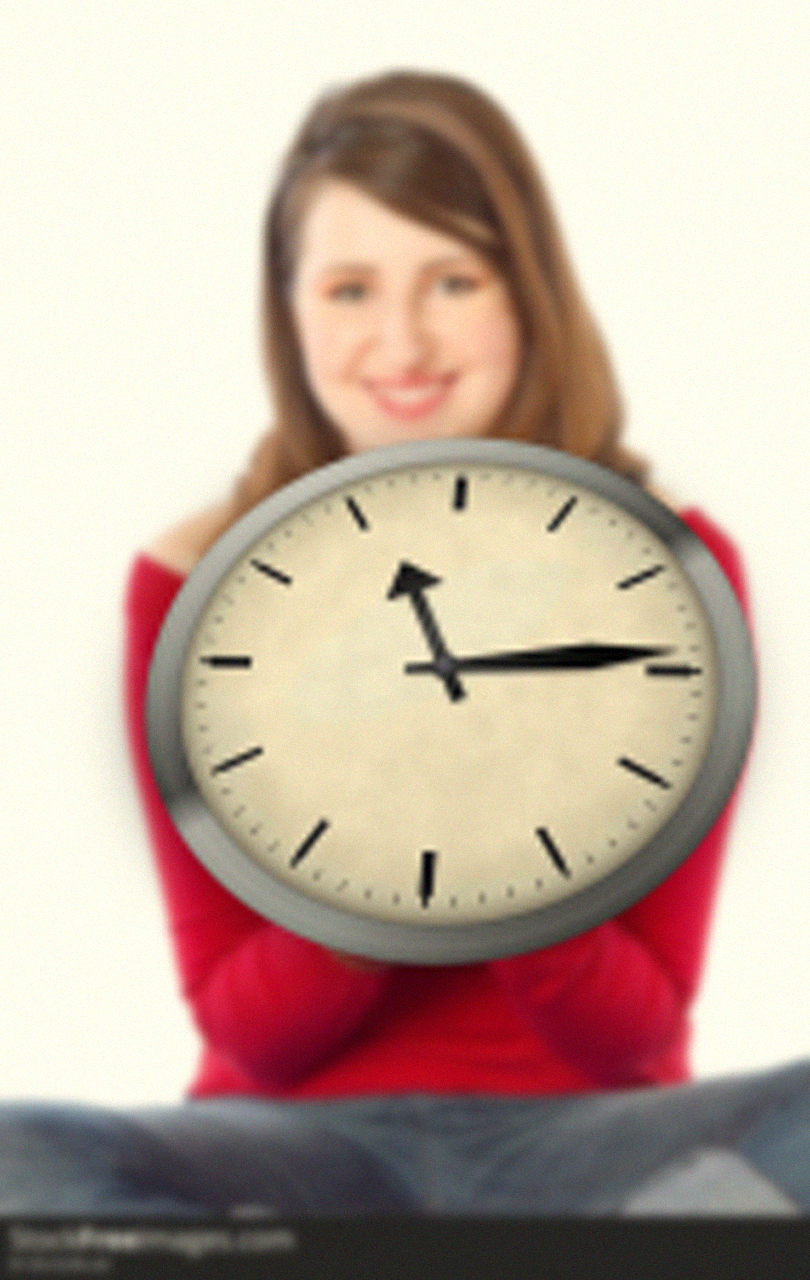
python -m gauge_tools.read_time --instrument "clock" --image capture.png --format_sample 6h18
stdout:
11h14
